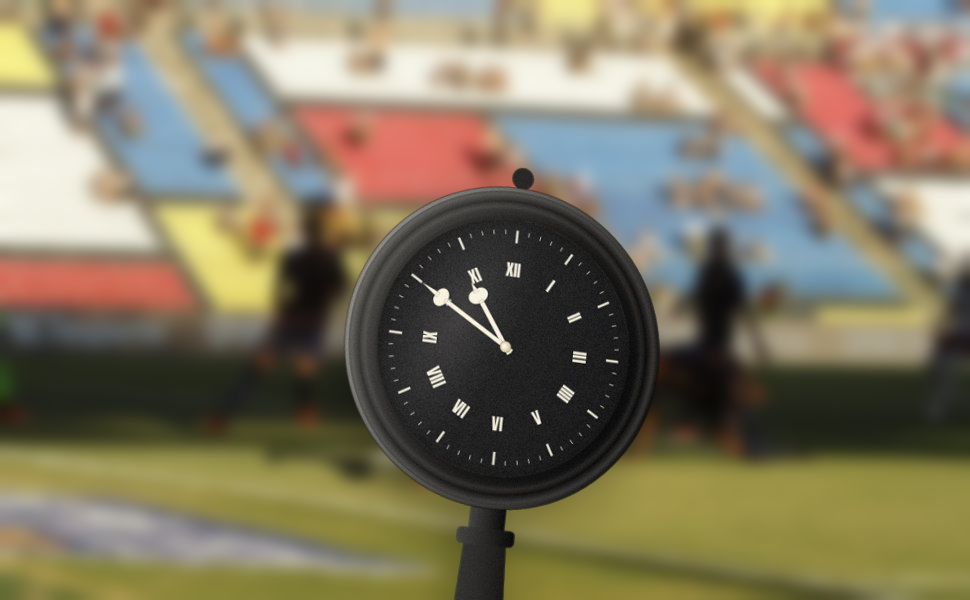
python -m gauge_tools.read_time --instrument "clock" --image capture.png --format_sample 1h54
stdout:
10h50
